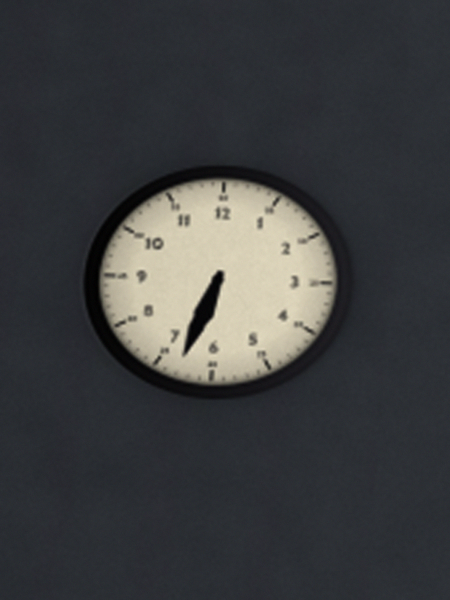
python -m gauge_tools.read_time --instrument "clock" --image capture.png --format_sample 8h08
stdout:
6h33
